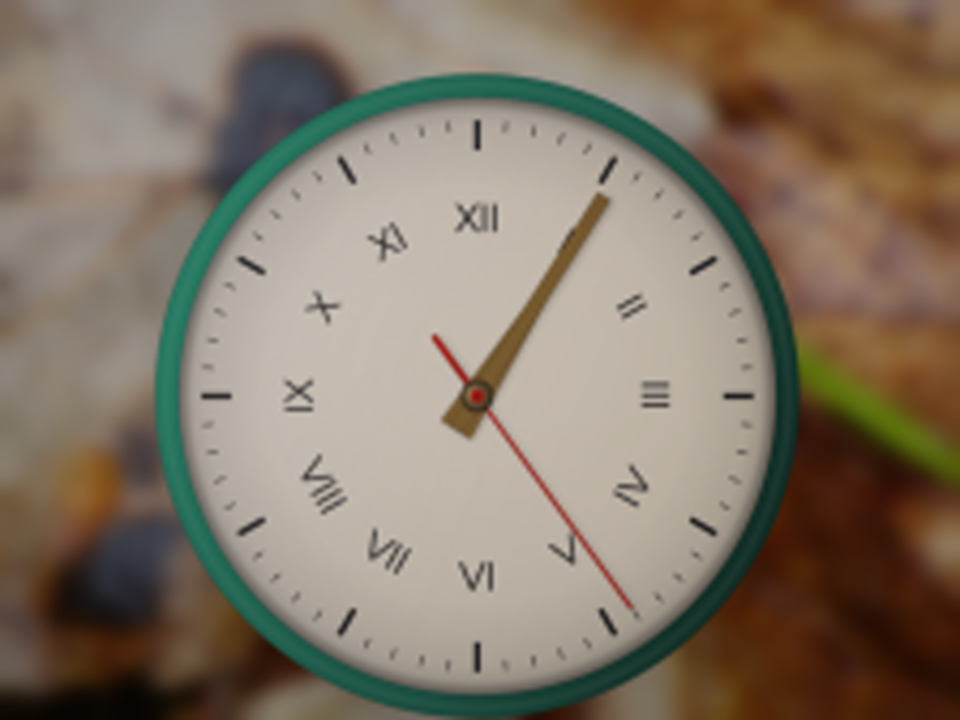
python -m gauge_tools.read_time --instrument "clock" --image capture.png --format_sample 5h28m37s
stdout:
1h05m24s
